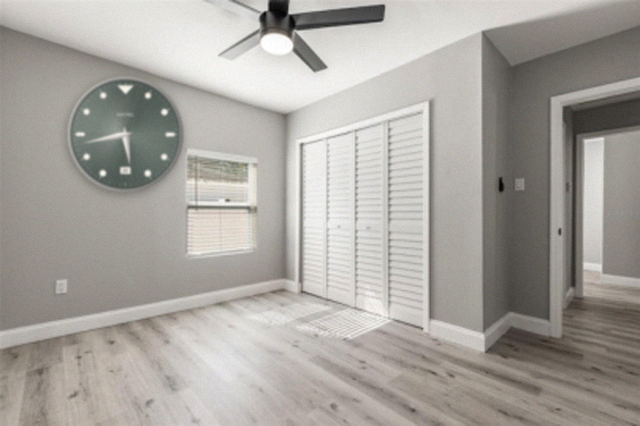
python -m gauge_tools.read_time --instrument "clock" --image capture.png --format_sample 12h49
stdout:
5h43
